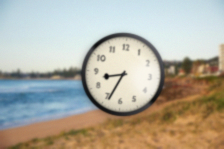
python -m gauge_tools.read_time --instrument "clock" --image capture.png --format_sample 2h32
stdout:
8h34
